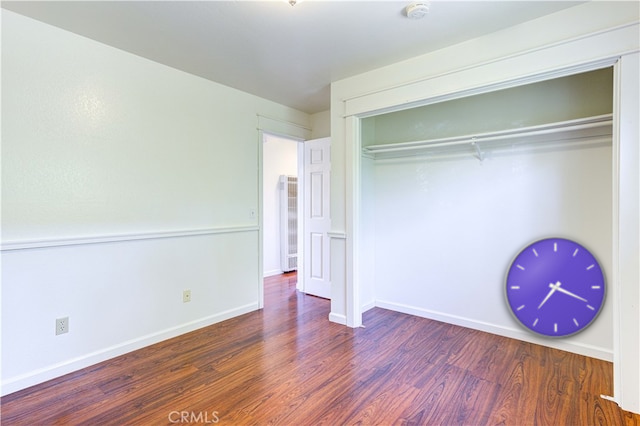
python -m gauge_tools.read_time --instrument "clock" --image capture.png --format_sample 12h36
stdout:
7h19
